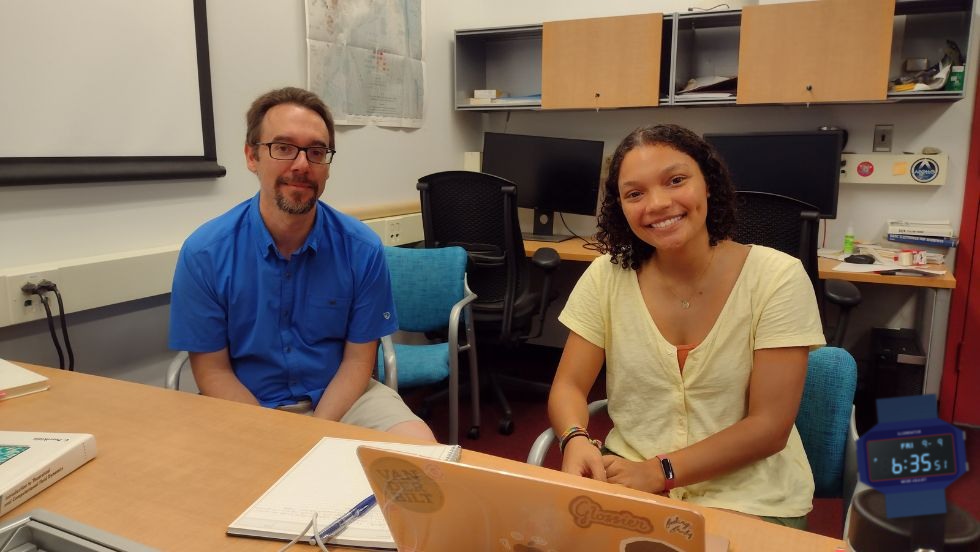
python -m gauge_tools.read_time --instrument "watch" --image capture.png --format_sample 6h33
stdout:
6h35
